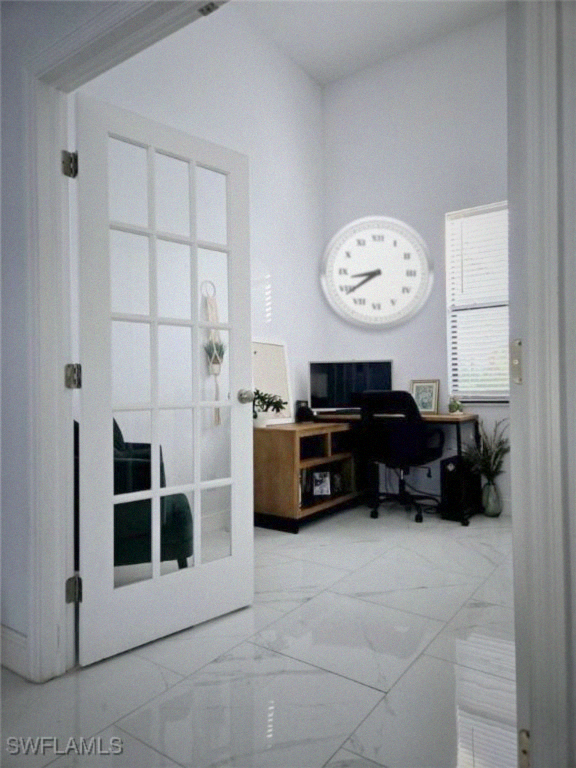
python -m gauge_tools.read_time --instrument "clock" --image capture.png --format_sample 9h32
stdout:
8h39
